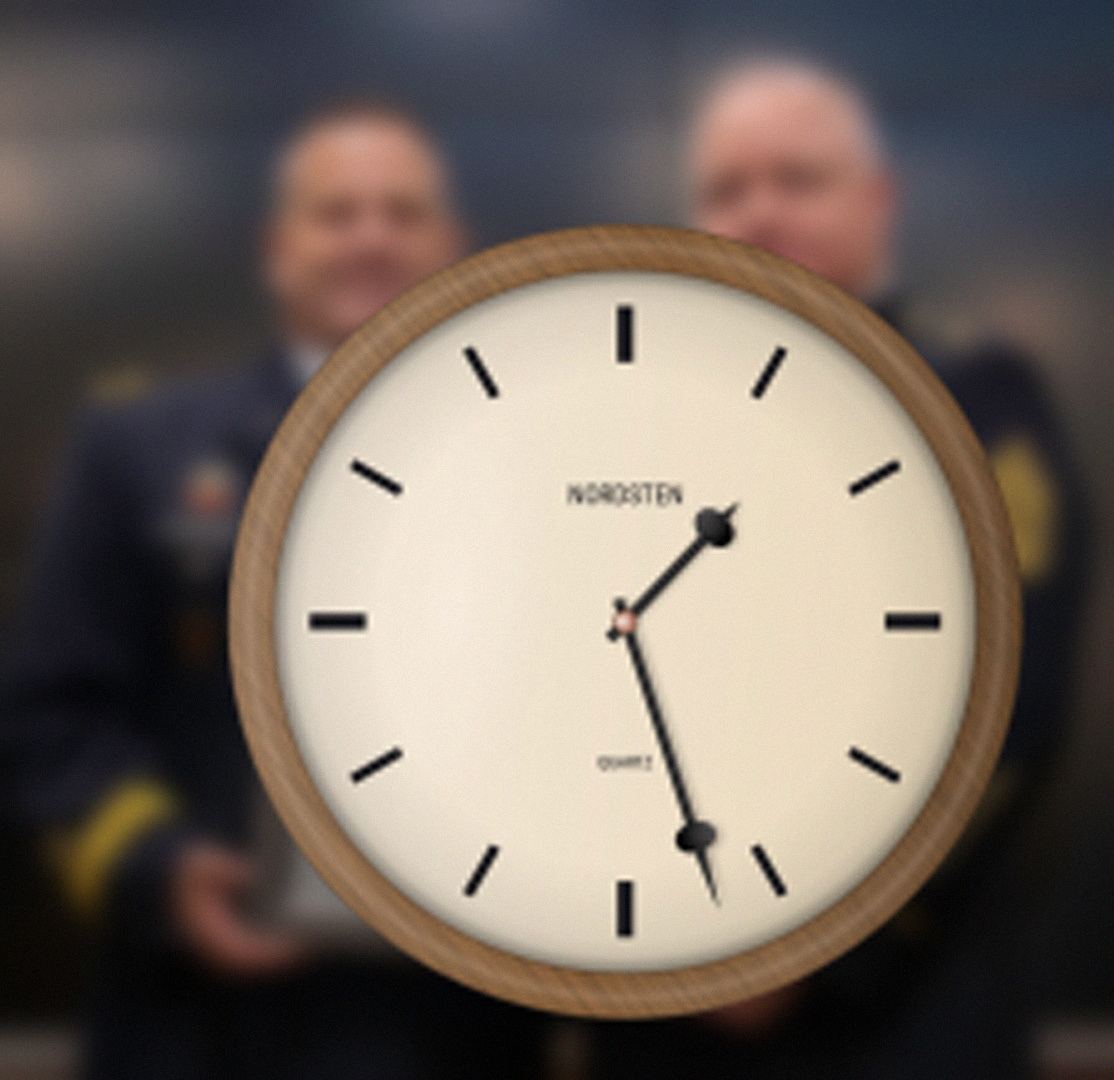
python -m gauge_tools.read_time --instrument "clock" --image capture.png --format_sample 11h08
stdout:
1h27
